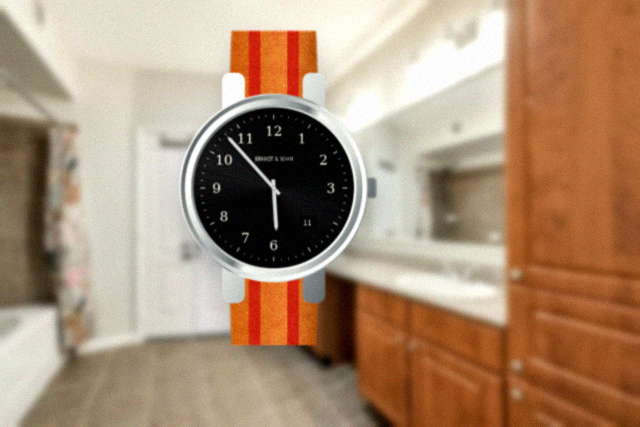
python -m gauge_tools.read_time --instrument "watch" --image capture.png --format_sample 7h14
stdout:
5h53
